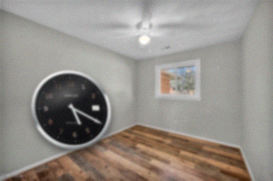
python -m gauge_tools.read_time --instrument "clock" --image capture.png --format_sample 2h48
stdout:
5h20
